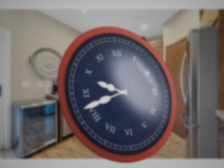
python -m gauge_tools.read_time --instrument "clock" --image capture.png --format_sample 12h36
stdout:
9h42
